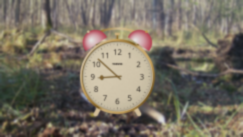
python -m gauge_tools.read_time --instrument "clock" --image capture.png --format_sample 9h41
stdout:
8h52
